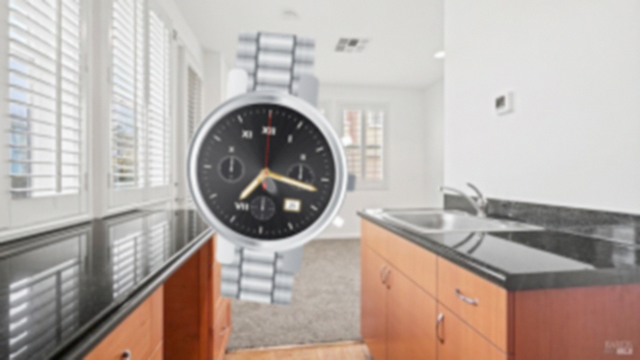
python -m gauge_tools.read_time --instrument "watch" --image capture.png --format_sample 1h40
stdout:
7h17
